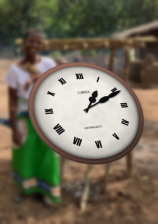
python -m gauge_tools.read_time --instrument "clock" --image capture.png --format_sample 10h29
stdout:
1h11
